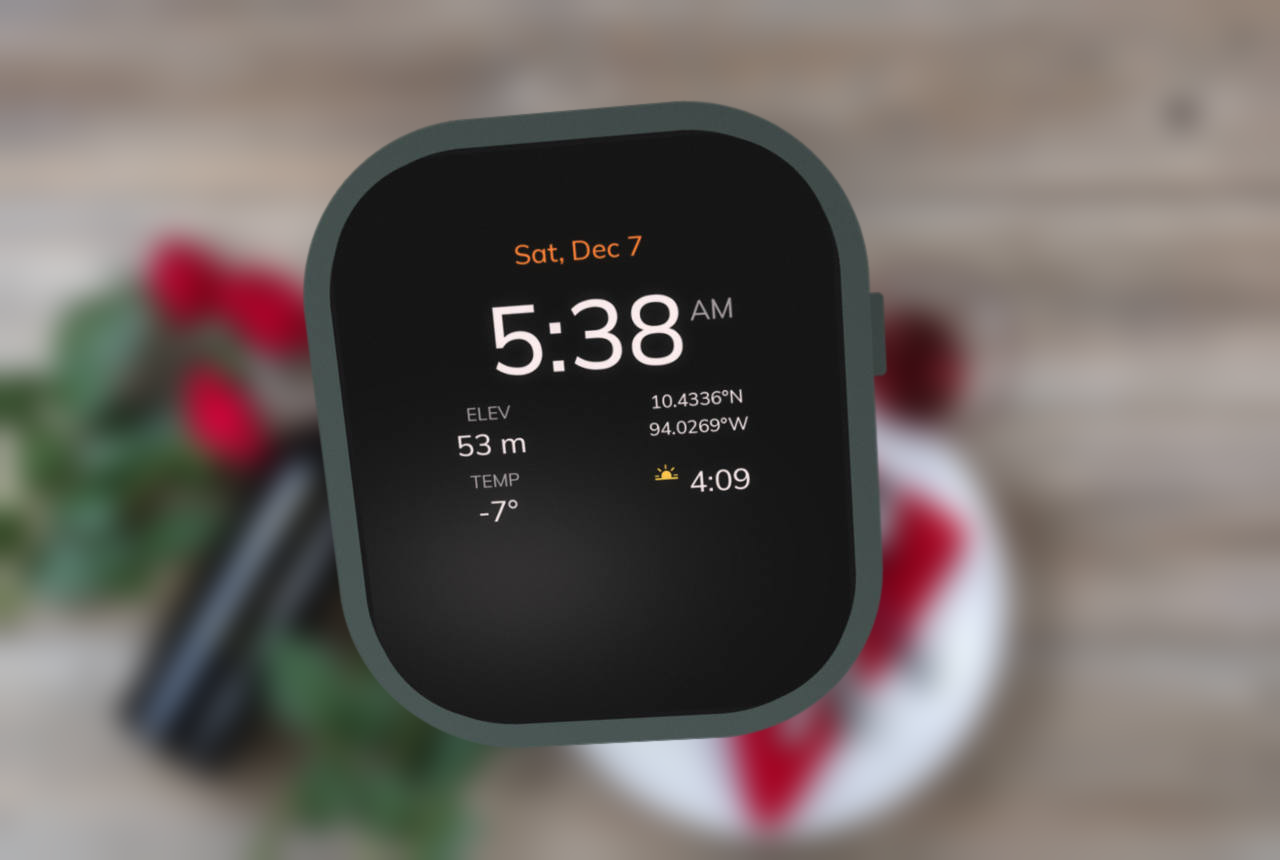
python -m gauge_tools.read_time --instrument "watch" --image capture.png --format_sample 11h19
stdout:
5h38
